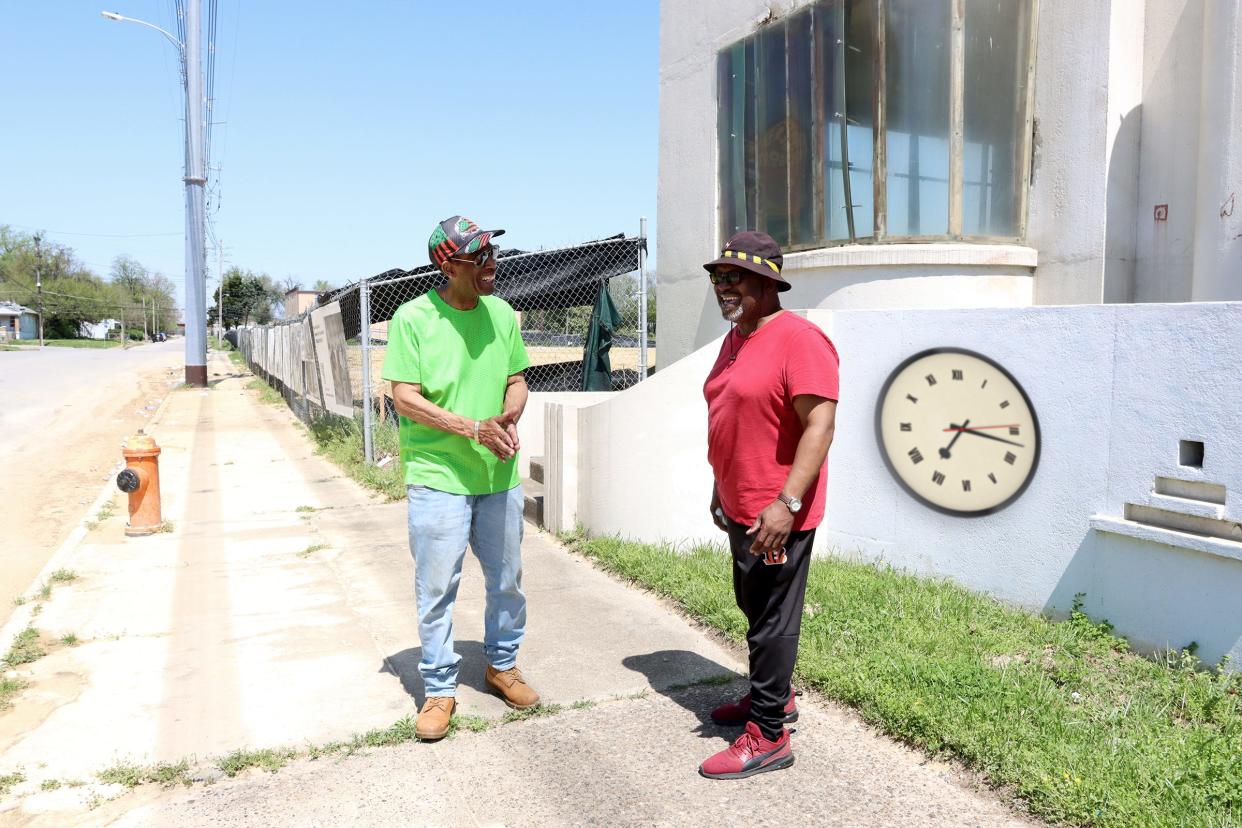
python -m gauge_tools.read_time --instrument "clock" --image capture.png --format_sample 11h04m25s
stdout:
7h17m14s
